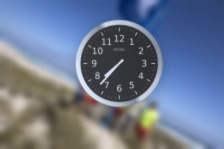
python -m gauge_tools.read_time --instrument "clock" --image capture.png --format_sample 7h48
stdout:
7h37
